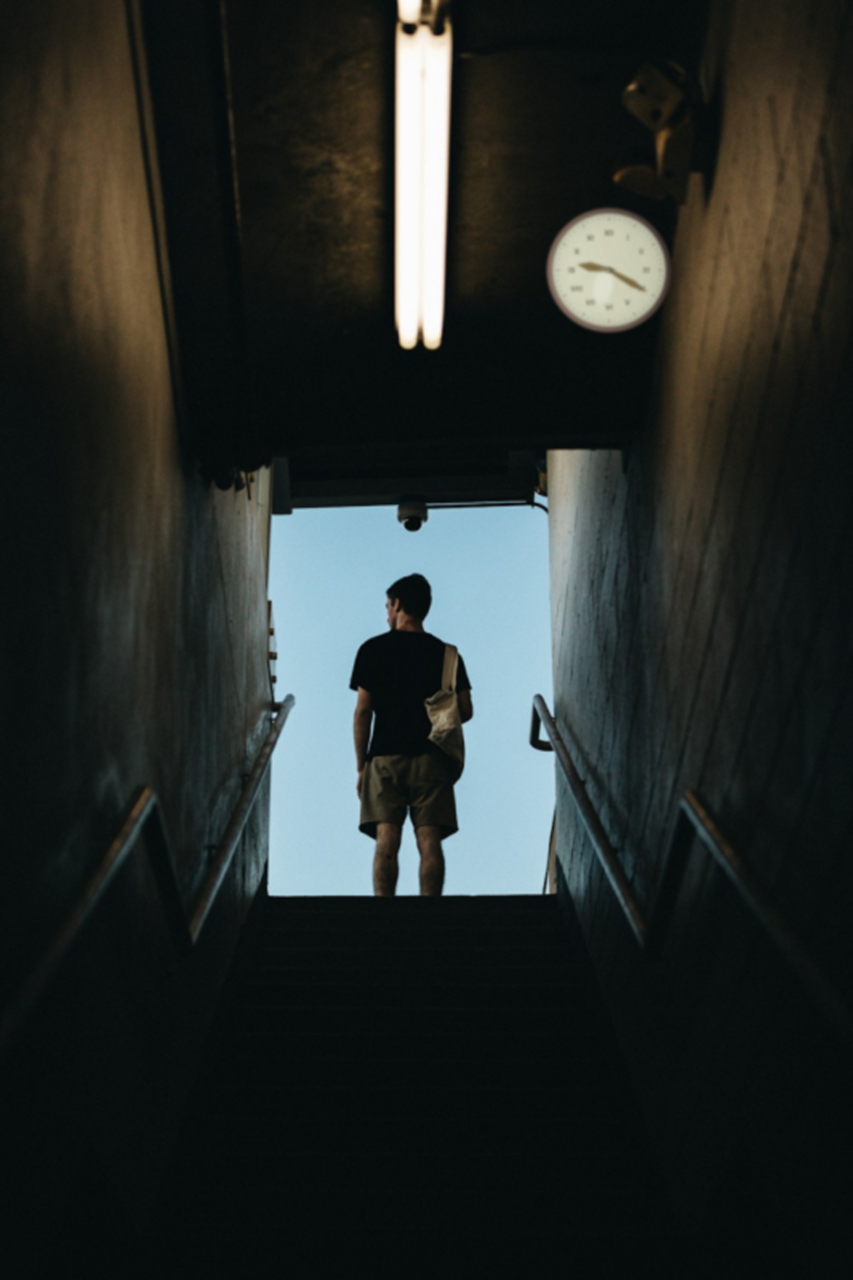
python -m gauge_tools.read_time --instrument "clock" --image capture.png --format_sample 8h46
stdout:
9h20
